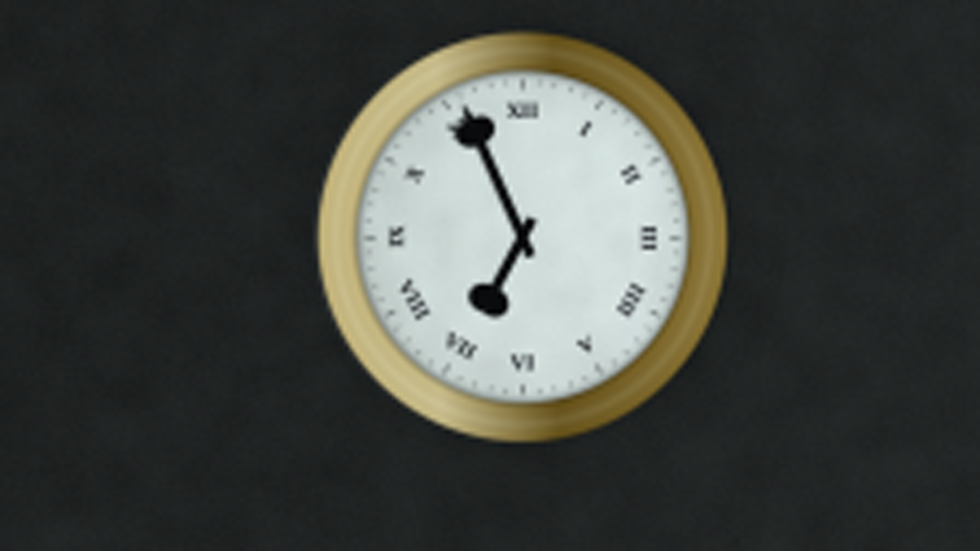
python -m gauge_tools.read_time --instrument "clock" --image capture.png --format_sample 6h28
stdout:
6h56
